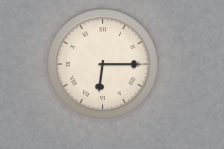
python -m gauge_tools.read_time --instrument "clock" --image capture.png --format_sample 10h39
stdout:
6h15
